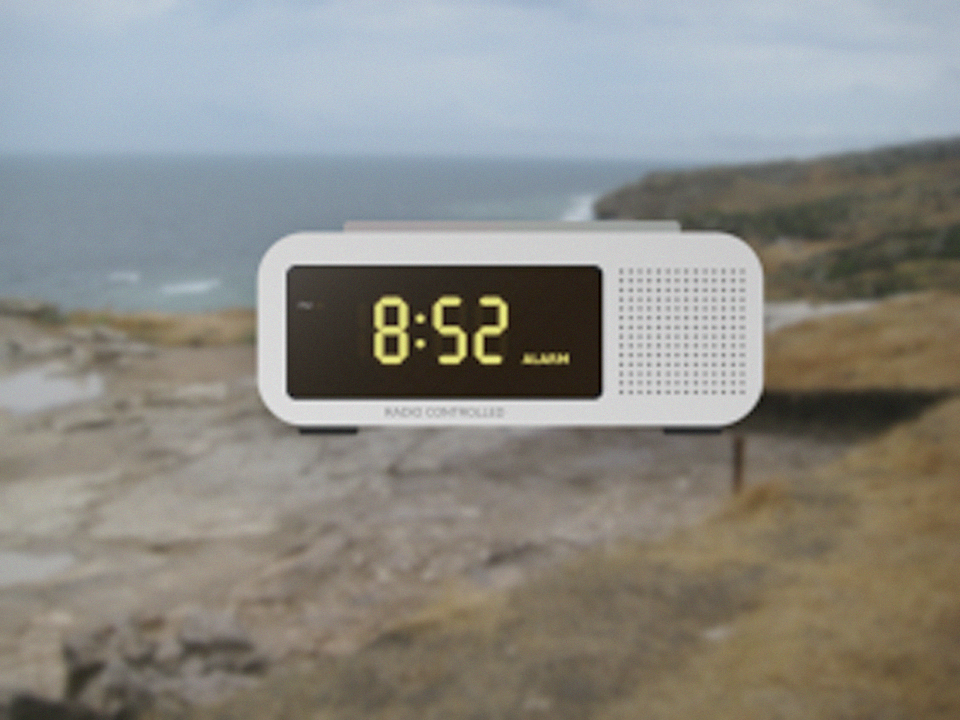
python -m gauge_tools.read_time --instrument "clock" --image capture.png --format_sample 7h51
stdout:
8h52
